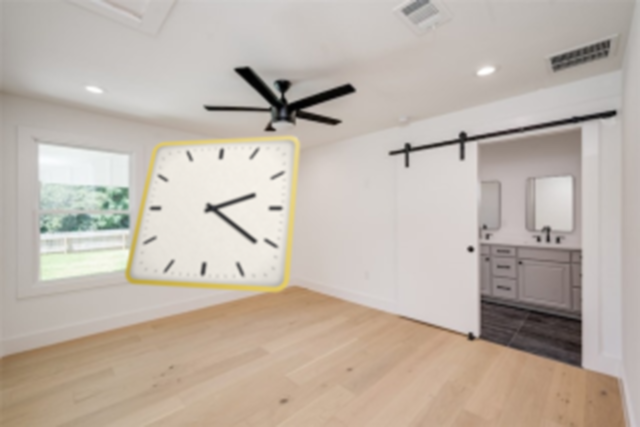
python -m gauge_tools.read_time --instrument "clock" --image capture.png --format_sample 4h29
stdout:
2h21
